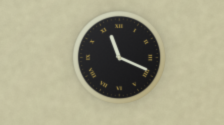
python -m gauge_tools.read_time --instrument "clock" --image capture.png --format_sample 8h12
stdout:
11h19
